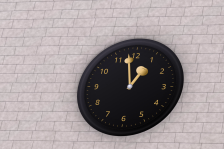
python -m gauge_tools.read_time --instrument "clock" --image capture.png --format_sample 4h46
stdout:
12h58
